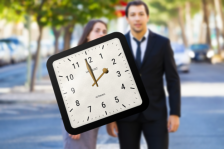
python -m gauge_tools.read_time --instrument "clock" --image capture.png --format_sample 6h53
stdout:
1h59
